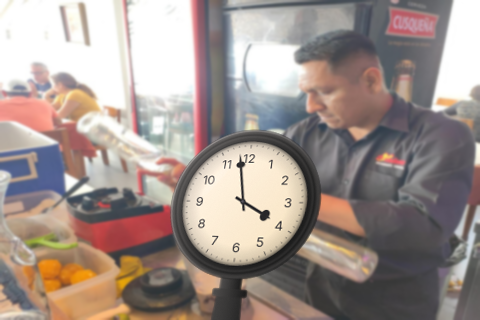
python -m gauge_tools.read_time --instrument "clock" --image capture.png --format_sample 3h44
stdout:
3h58
